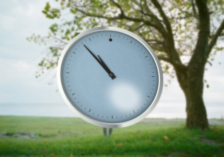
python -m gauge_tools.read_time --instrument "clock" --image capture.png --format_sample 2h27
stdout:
10h53
